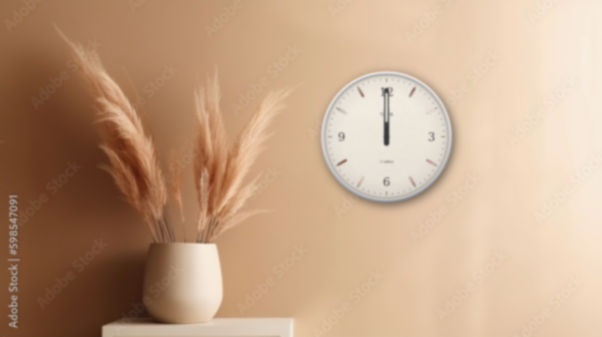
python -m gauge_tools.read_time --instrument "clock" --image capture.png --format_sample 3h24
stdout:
12h00
